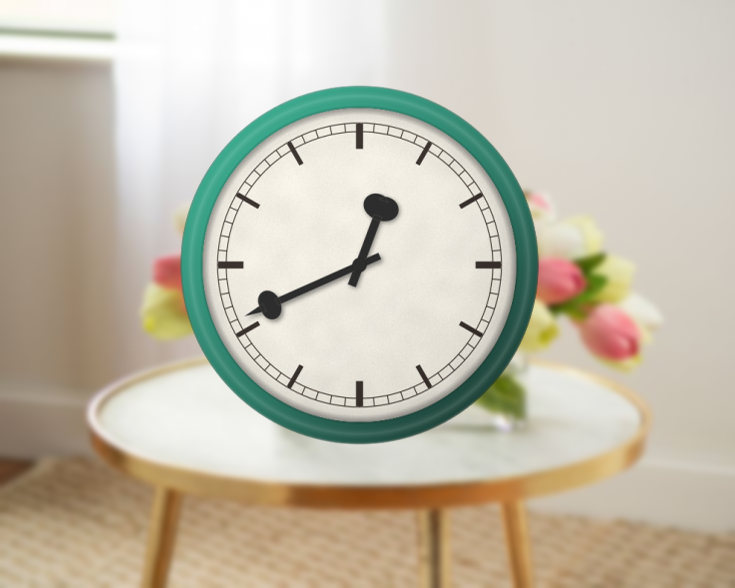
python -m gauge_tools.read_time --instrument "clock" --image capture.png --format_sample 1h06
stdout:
12h41
